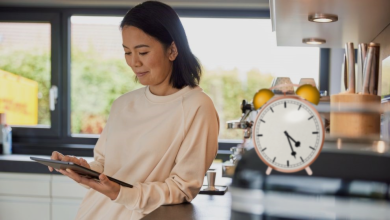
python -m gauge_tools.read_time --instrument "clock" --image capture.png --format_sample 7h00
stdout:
4h27
